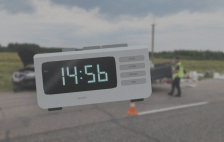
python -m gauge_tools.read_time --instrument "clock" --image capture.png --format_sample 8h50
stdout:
14h56
